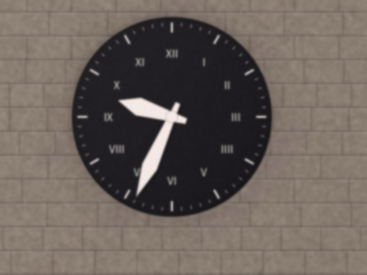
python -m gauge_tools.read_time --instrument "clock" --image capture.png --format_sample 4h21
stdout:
9h34
